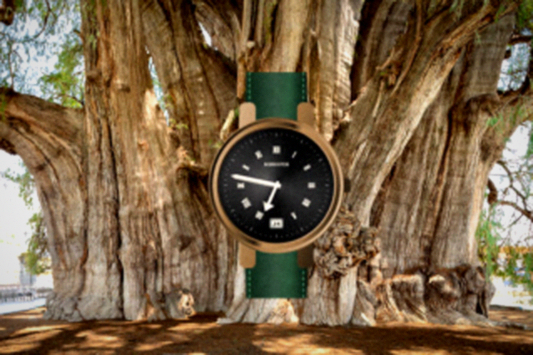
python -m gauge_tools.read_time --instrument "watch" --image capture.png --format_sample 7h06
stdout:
6h47
